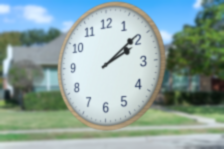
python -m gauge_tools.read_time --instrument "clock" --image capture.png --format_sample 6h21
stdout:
2h09
